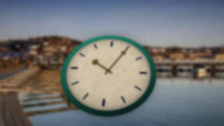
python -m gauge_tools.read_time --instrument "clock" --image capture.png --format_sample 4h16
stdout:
10h05
